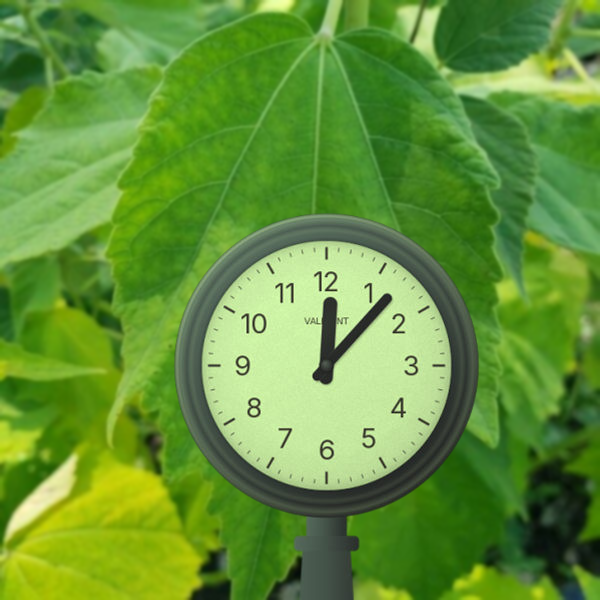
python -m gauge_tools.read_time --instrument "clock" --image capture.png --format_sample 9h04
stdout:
12h07
